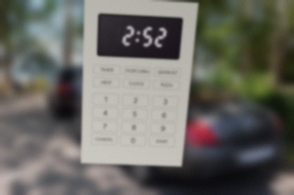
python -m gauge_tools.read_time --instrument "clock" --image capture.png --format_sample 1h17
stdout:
2h52
